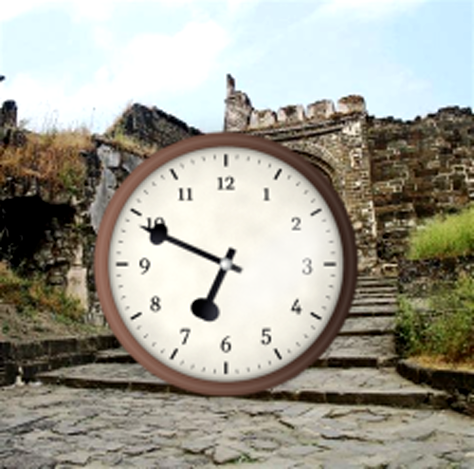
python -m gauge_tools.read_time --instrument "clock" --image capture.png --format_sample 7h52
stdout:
6h49
